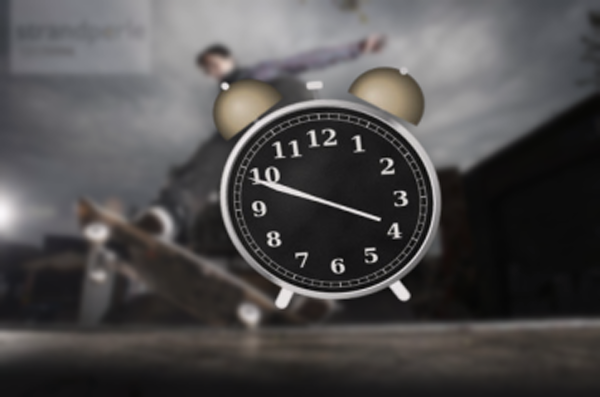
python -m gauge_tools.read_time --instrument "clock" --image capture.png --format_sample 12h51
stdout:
3h49
